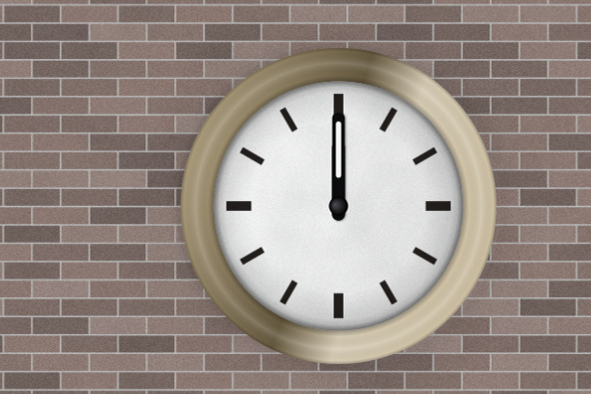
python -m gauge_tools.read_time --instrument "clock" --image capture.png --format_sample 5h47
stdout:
12h00
